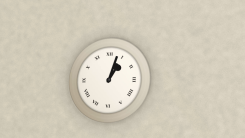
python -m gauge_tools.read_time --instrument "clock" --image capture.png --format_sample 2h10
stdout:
1h03
